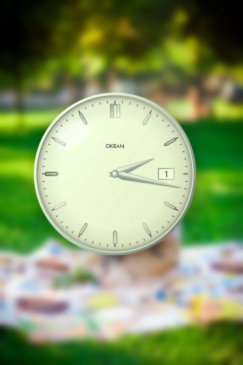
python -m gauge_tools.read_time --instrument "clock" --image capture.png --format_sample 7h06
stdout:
2h17
